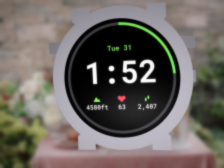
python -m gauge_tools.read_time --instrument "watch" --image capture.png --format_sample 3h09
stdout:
1h52
